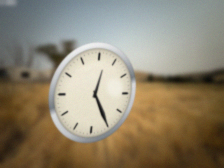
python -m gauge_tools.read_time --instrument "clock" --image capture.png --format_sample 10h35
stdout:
12h25
